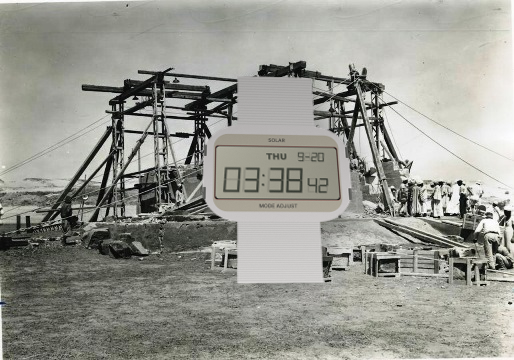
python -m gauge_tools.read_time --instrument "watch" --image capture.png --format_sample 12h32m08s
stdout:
3h38m42s
